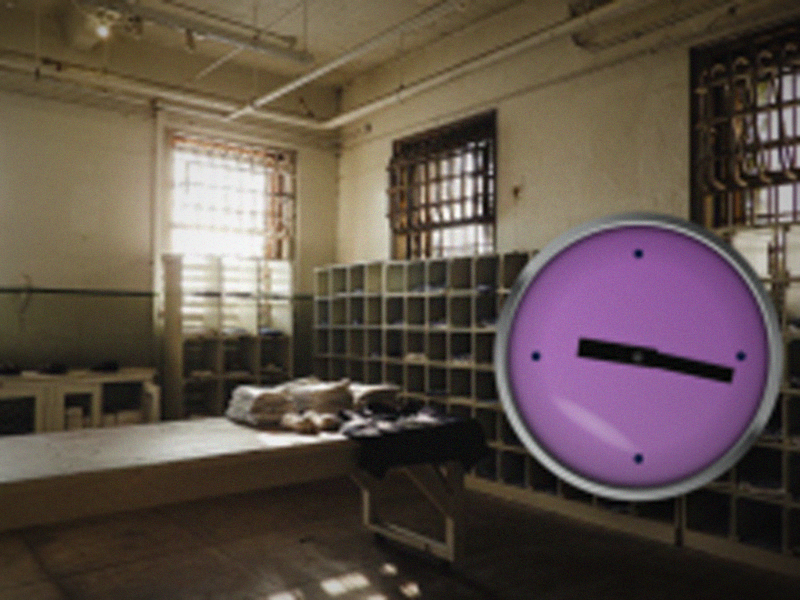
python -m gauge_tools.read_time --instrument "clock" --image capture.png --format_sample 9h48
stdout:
9h17
